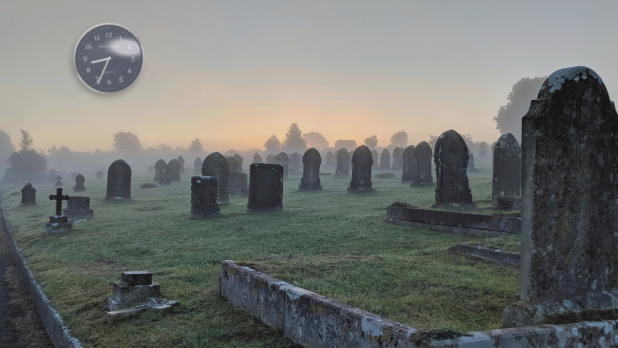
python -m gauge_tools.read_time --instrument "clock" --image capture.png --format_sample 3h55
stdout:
8h34
